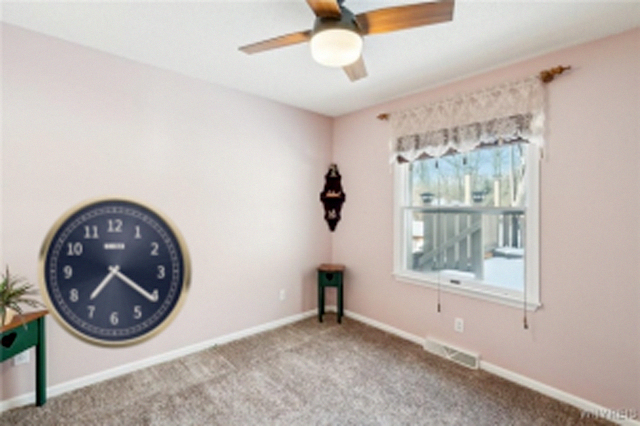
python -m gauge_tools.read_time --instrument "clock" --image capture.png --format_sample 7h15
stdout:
7h21
